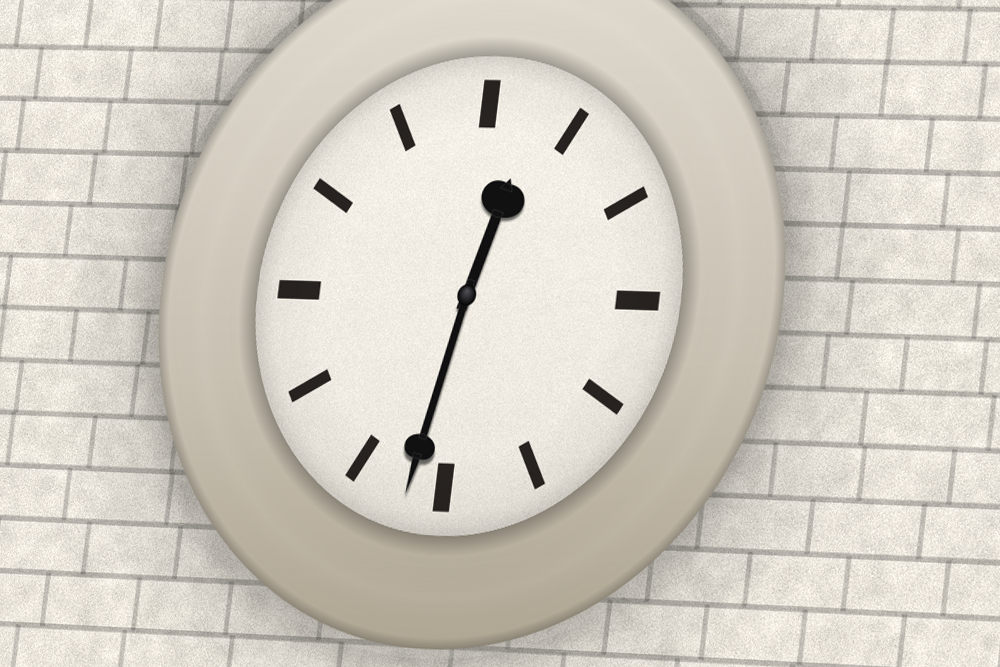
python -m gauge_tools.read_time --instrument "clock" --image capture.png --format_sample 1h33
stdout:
12h32
